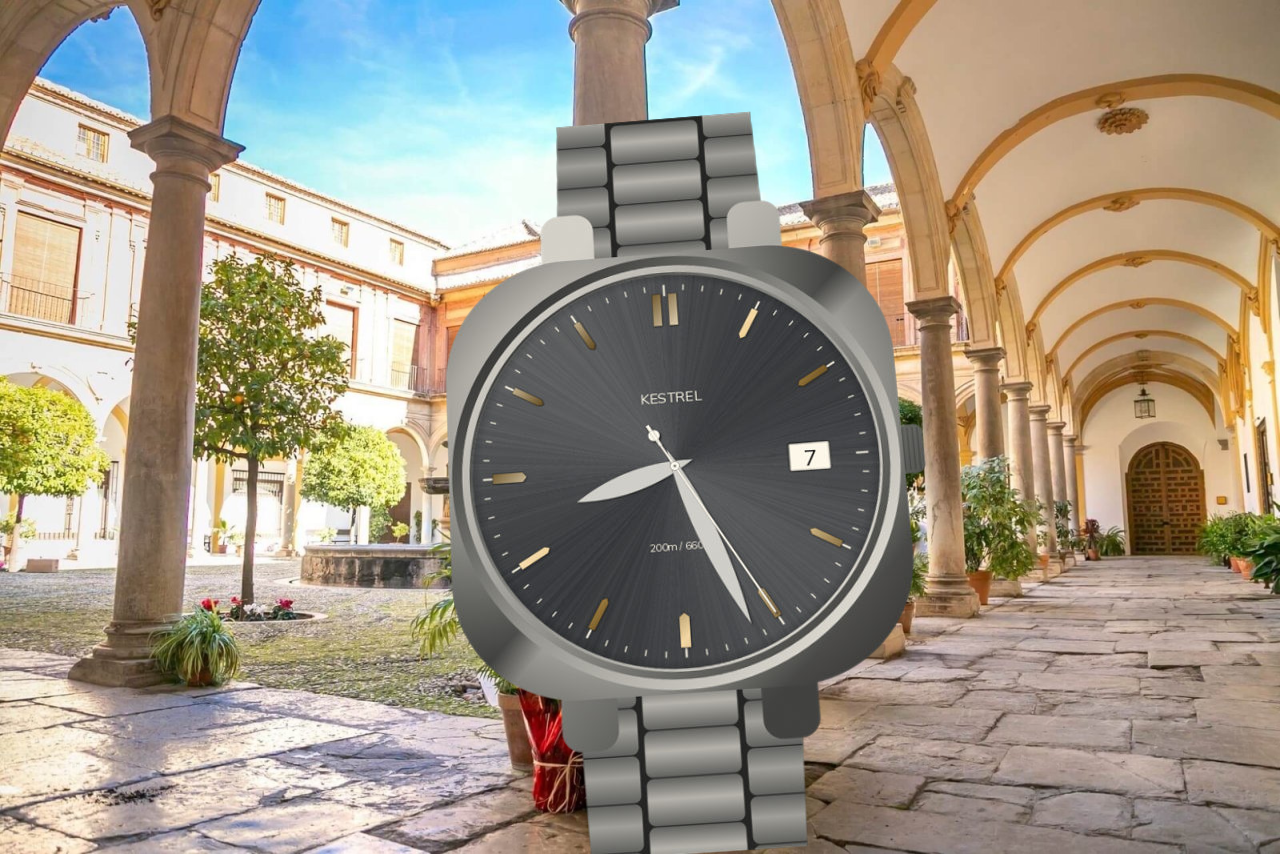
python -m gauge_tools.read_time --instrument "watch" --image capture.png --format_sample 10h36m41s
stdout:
8h26m25s
